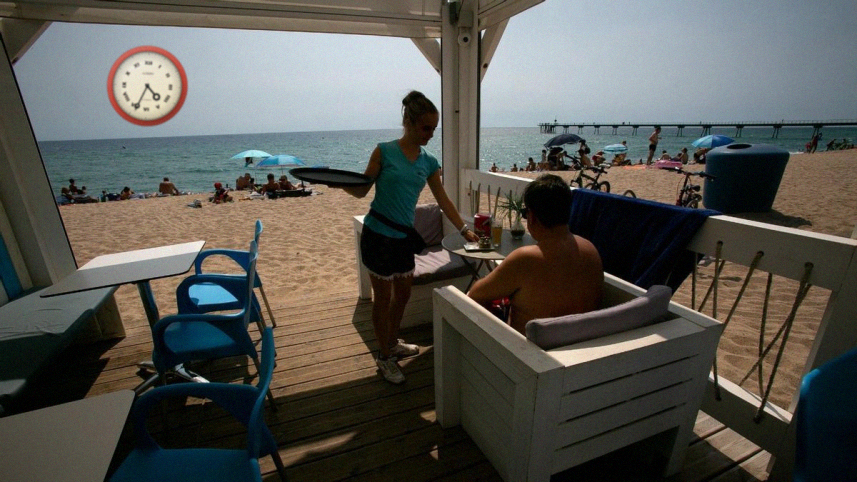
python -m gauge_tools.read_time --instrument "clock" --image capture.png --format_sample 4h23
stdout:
4h34
